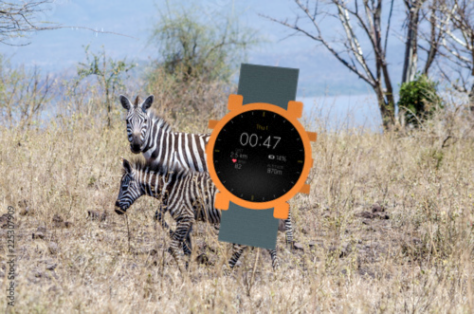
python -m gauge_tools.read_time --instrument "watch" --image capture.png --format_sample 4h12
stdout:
0h47
